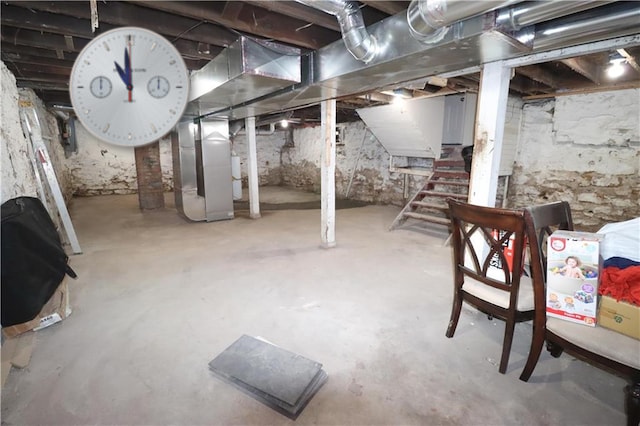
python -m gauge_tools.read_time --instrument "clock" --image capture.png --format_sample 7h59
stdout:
10h59
